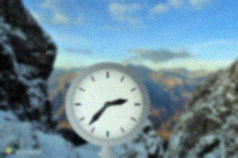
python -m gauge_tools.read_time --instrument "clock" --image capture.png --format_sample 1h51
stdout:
2h37
